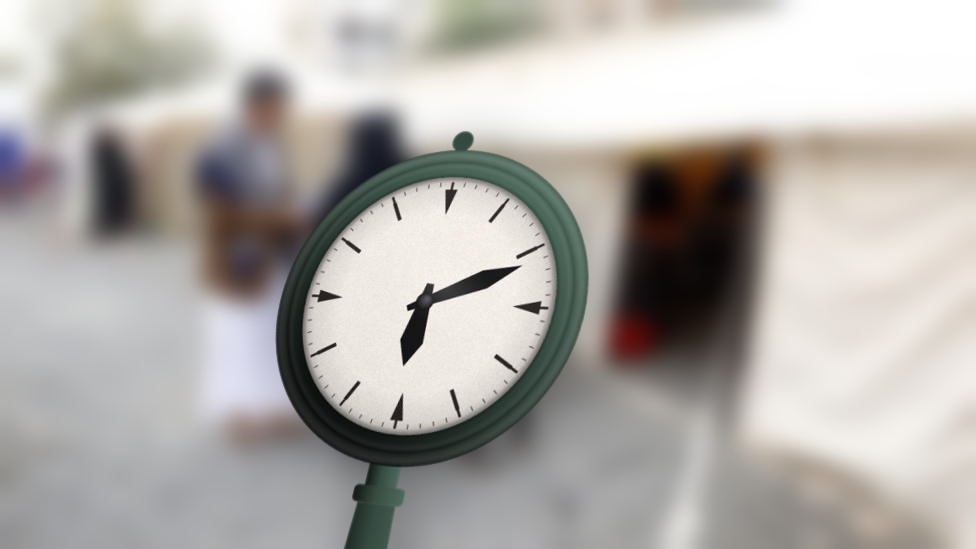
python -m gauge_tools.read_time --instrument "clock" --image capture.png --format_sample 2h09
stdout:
6h11
